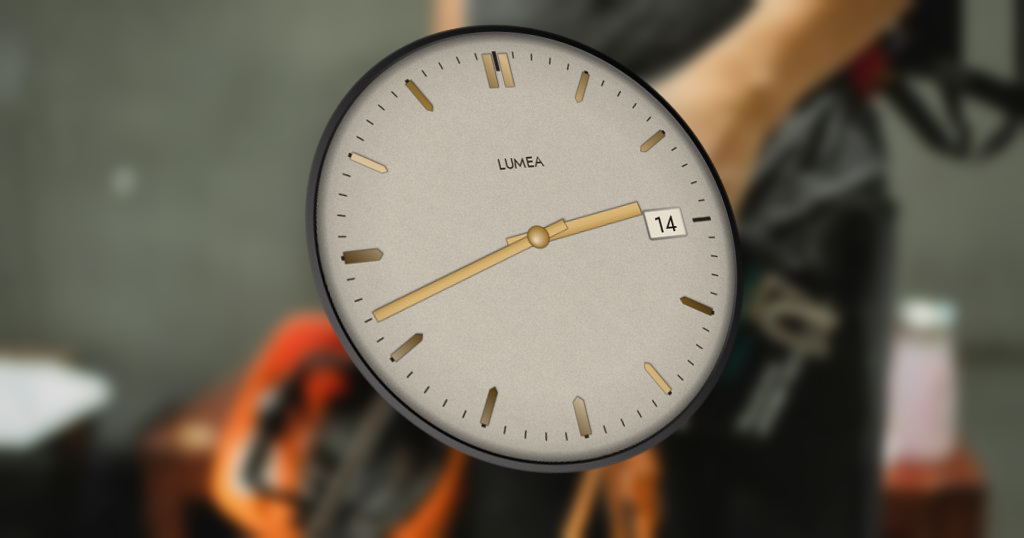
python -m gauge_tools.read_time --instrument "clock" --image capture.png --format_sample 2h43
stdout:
2h42
